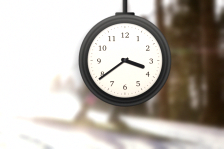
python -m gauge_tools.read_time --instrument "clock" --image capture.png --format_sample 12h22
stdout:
3h39
